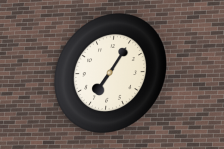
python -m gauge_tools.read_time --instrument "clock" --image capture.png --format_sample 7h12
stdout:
7h05
